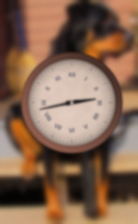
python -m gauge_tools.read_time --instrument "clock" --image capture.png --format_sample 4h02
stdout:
2h43
